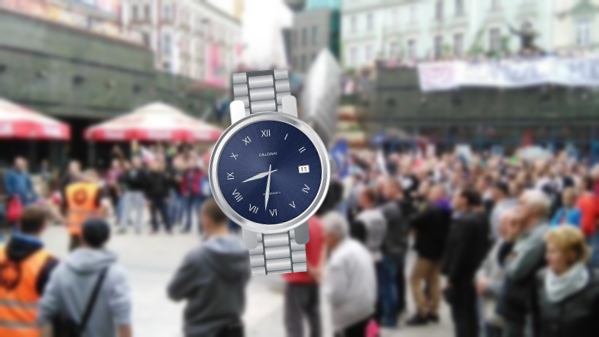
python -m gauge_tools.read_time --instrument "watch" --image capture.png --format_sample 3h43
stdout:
8h32
